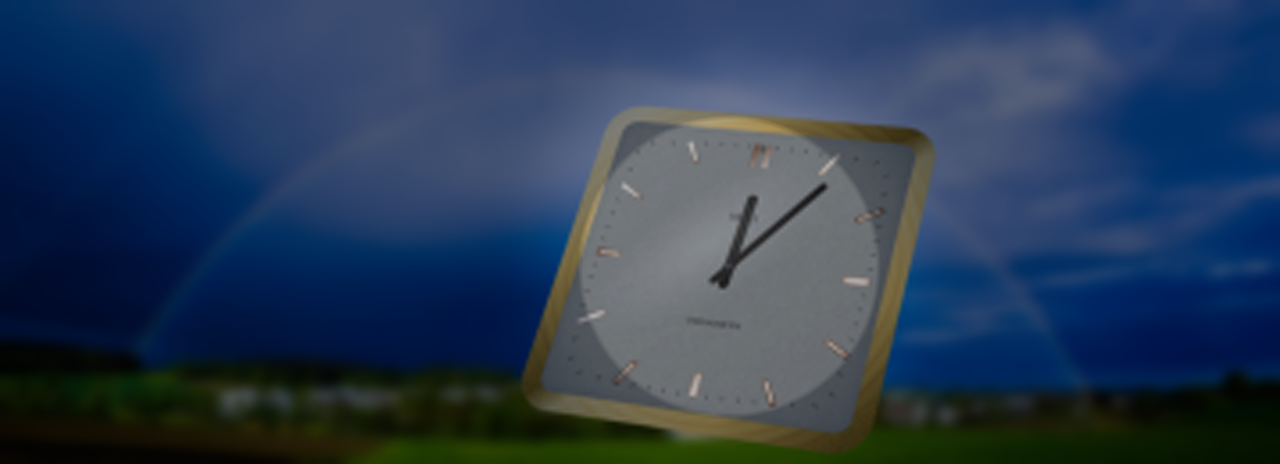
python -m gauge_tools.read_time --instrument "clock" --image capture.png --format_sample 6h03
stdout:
12h06
